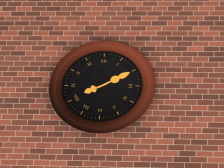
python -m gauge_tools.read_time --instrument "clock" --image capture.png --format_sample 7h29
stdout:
8h10
